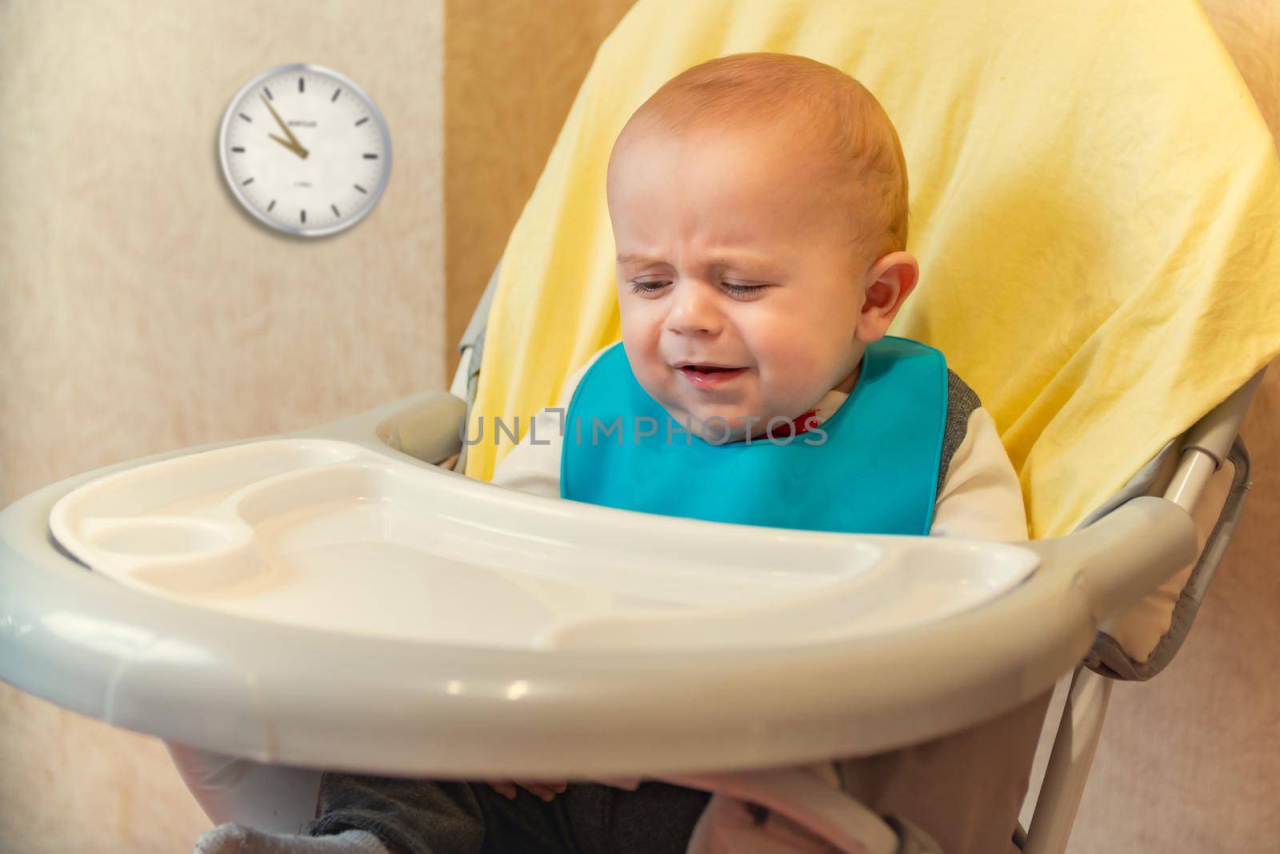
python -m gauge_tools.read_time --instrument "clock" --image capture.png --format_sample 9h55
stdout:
9h54
